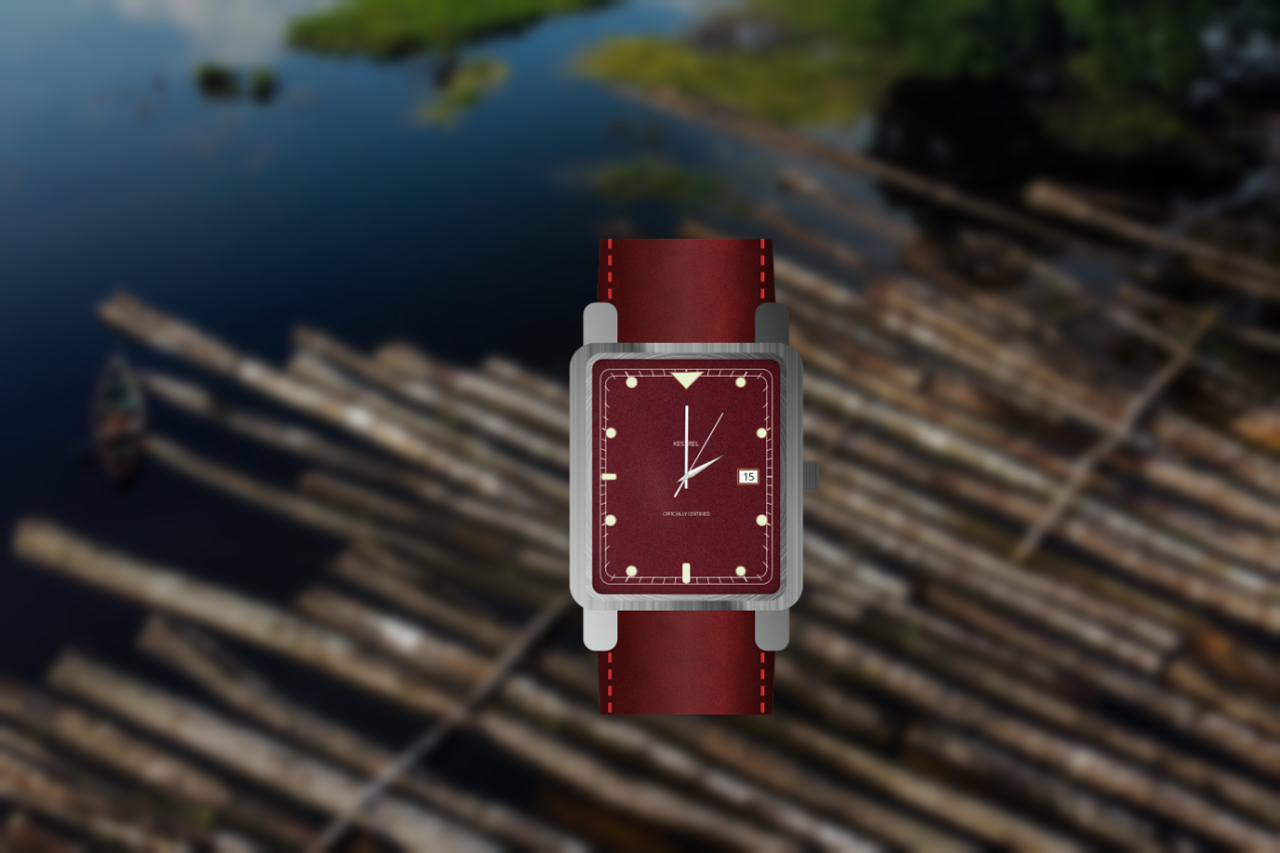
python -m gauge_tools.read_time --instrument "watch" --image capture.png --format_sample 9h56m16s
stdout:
2h00m05s
